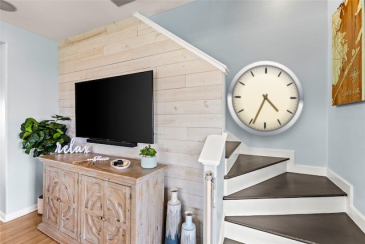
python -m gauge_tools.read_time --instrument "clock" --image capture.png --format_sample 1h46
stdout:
4h34
